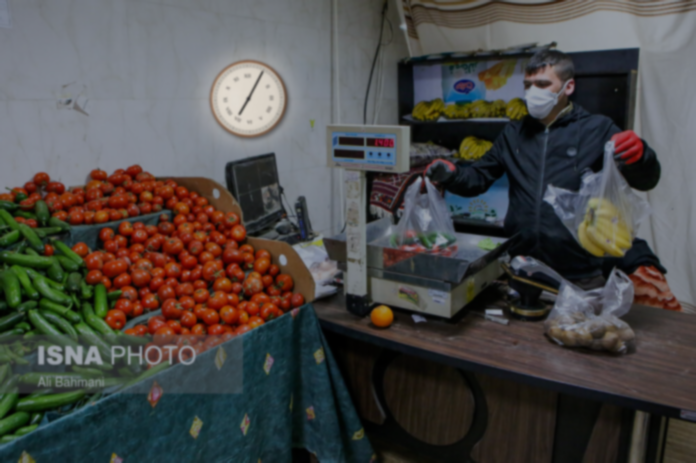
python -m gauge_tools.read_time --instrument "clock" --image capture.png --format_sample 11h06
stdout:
7h05
